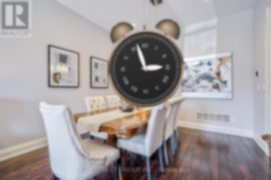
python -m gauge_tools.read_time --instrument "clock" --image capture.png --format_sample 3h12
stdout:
2h57
